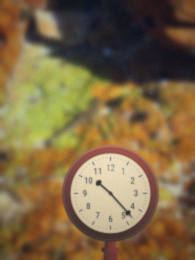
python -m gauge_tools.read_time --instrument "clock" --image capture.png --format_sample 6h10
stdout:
10h23
